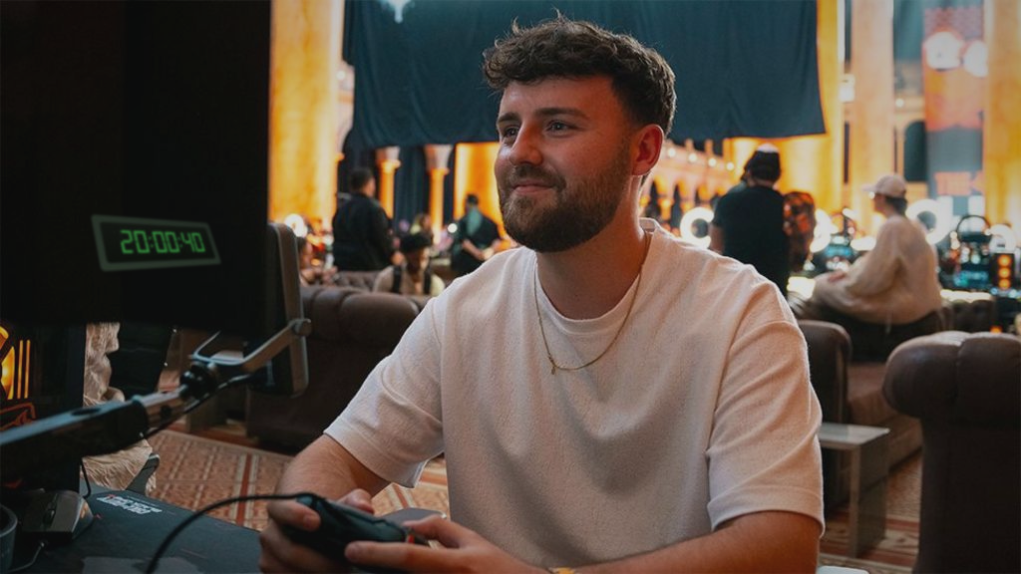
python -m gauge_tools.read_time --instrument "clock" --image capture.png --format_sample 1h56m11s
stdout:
20h00m40s
